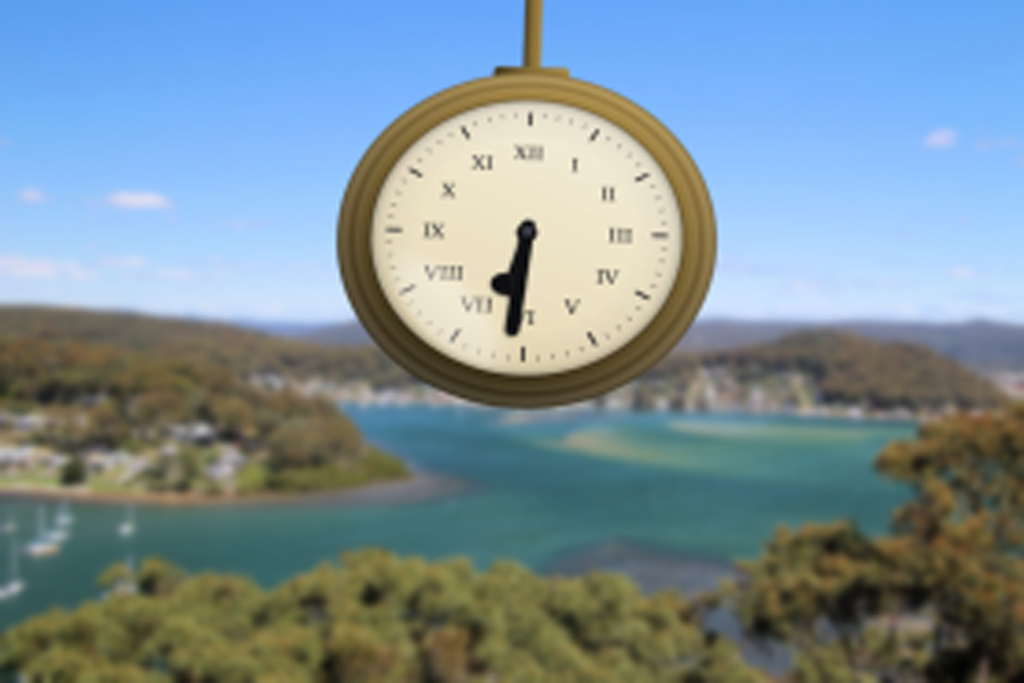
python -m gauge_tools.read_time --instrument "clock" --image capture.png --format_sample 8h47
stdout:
6h31
